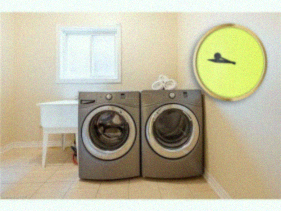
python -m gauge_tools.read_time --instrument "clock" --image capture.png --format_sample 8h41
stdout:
9h46
